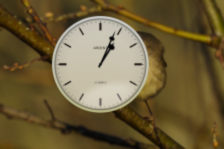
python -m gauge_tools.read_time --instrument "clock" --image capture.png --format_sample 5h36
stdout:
1h04
